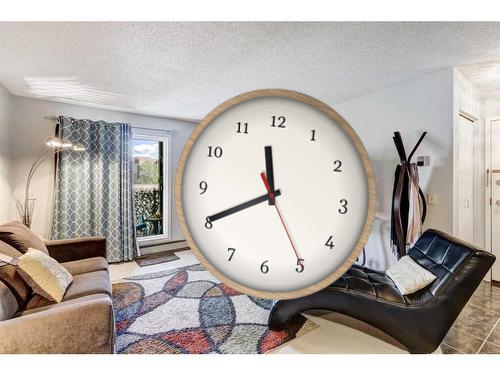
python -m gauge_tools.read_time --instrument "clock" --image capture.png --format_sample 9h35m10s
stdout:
11h40m25s
